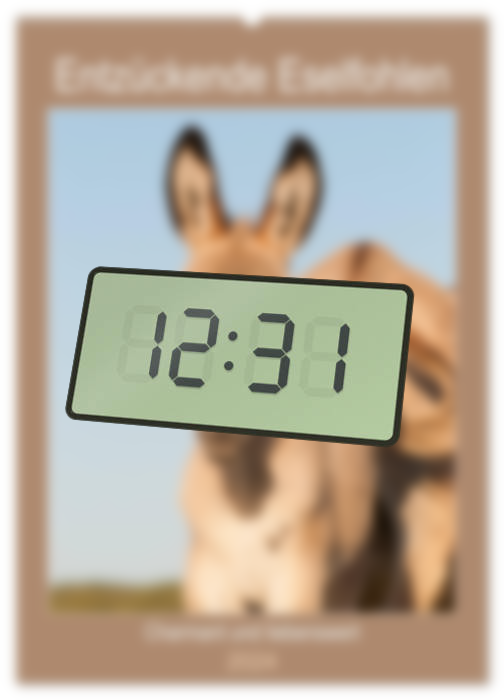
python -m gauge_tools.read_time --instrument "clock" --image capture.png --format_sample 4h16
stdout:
12h31
